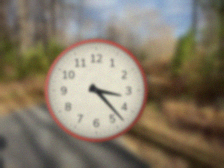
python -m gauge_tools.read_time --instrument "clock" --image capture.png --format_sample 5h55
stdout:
3h23
